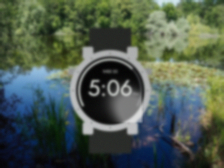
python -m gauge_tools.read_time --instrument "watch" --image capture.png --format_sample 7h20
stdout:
5h06
